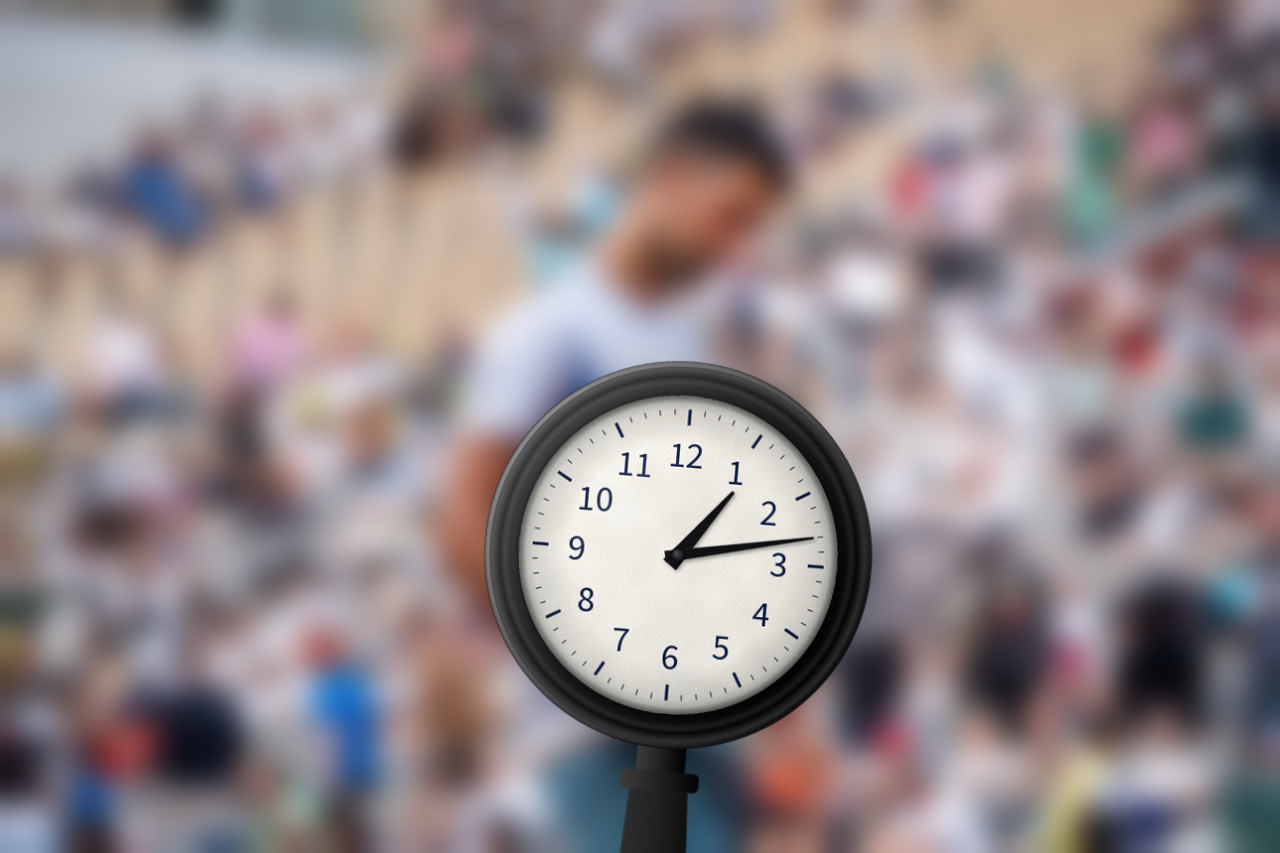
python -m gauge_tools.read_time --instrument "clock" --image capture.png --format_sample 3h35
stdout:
1h13
